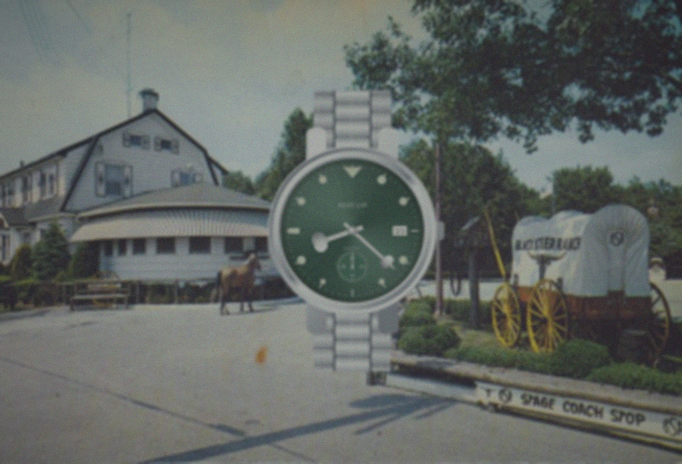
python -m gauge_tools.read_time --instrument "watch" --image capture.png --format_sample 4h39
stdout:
8h22
